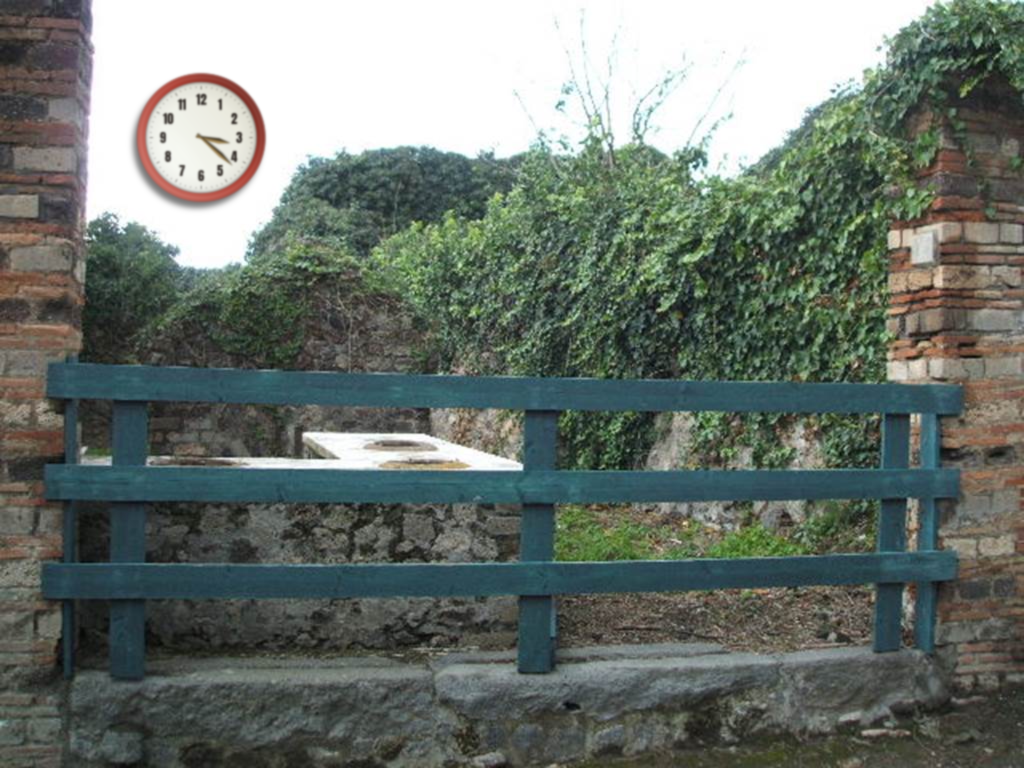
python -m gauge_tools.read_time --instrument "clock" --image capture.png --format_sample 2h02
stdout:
3h22
